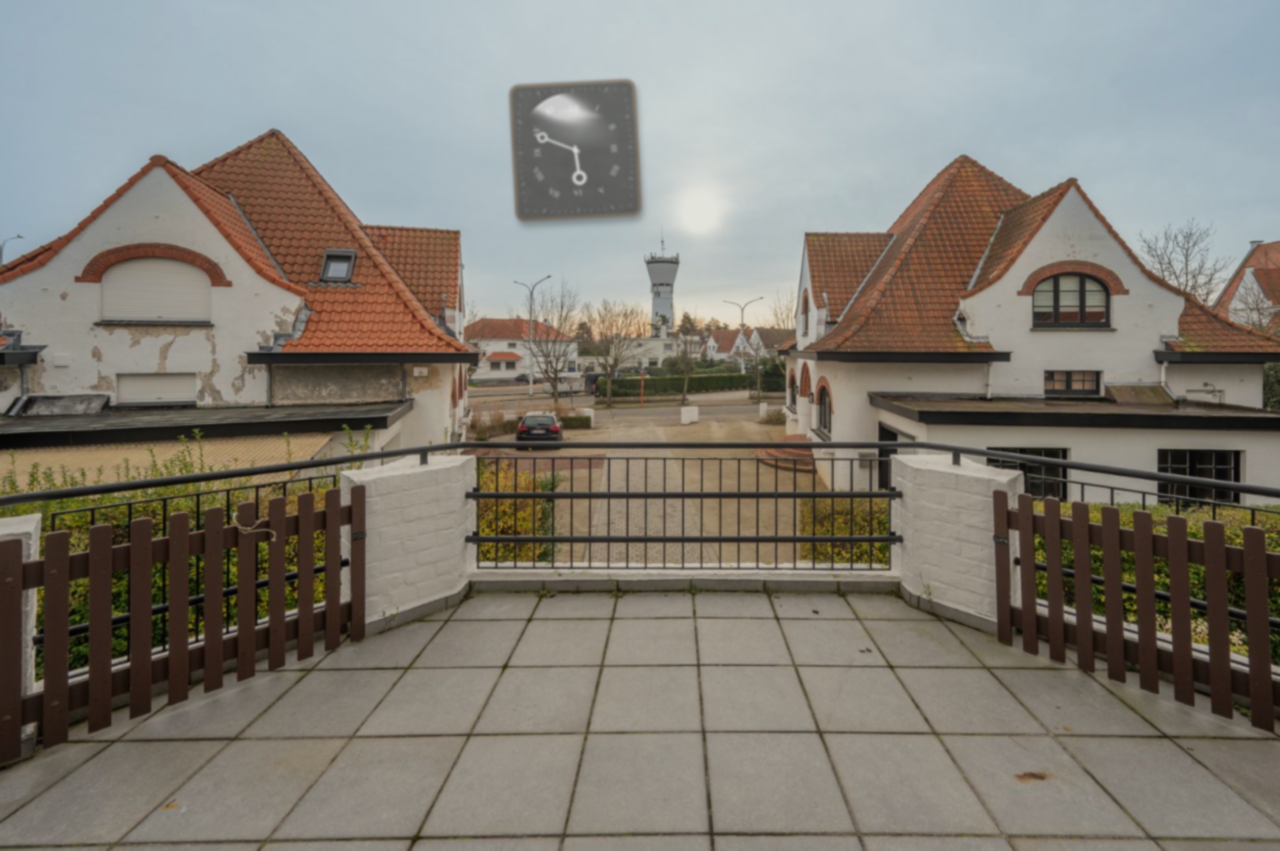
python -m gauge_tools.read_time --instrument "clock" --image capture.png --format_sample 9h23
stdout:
5h49
